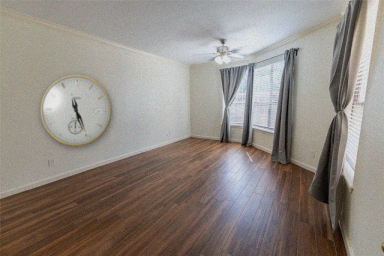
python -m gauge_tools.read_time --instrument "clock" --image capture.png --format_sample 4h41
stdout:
11h26
